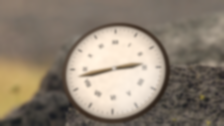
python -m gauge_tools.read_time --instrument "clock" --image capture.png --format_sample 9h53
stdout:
2h43
